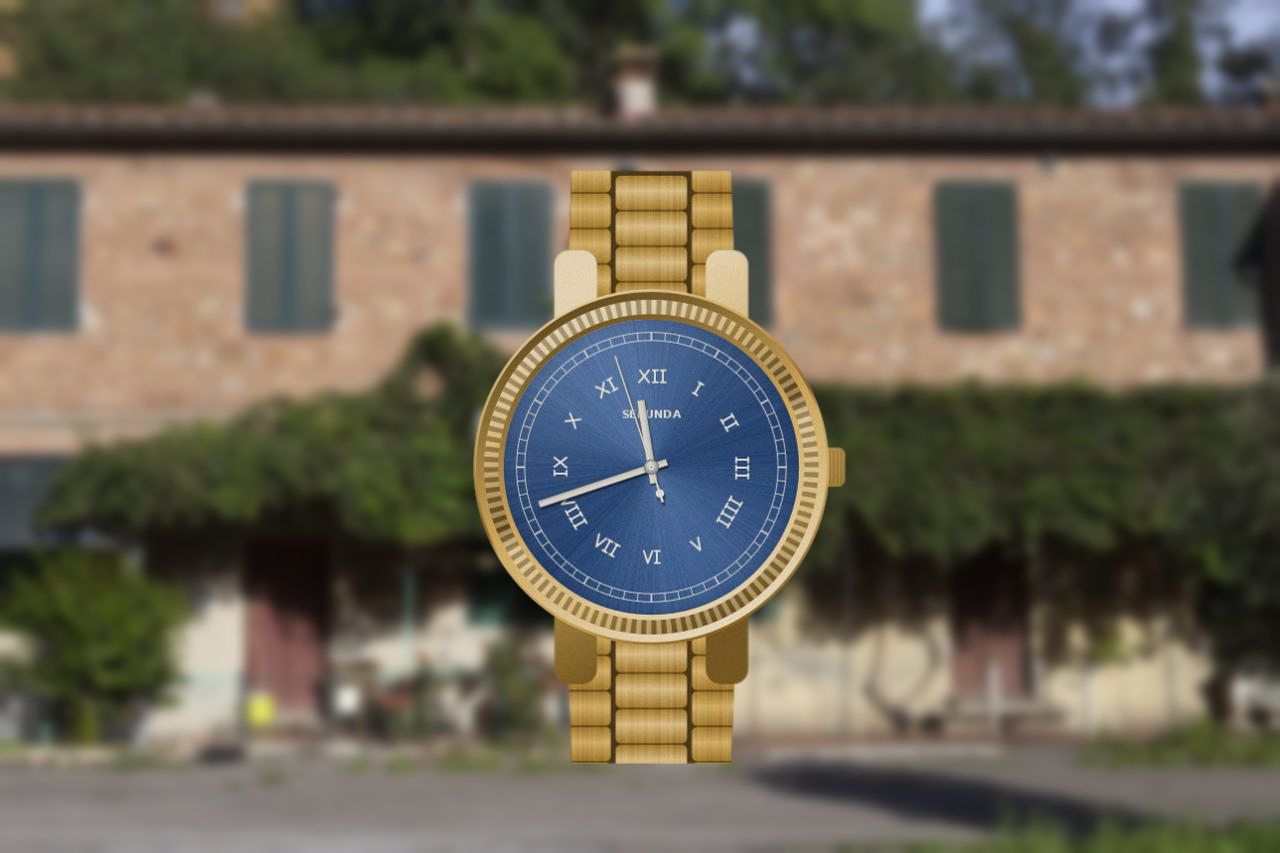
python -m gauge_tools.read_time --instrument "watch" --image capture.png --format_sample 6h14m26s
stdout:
11h41m57s
